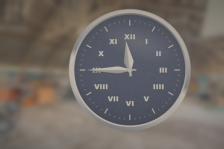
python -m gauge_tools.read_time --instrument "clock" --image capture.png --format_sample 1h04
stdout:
11h45
